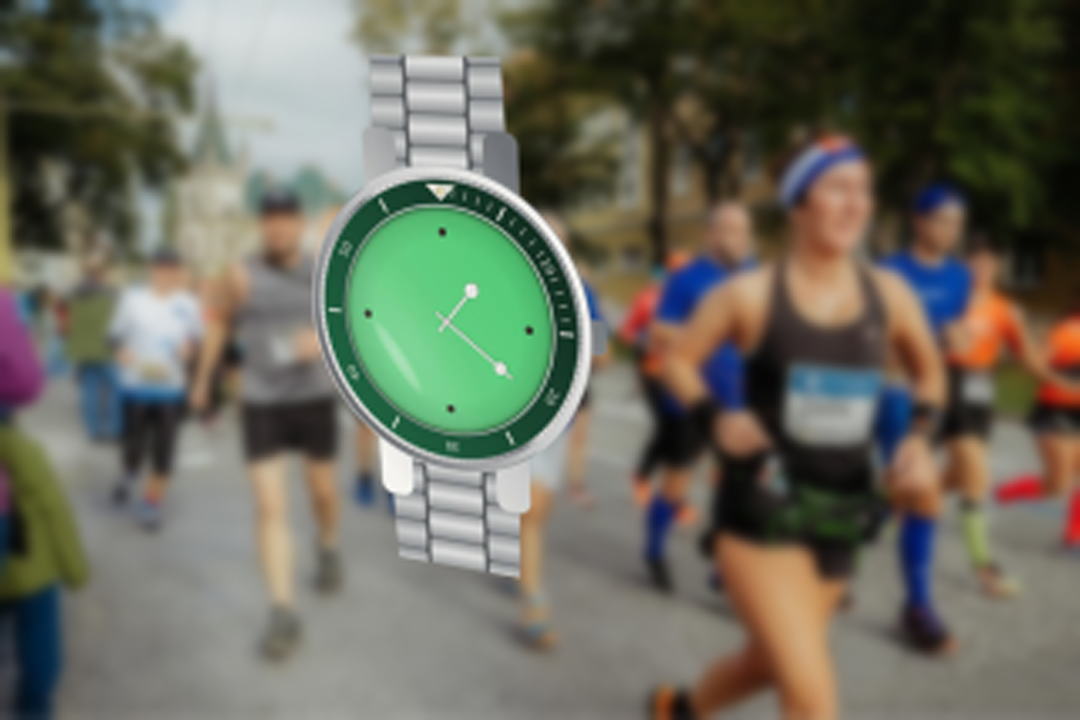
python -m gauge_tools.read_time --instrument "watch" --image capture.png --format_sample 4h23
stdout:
1h21
